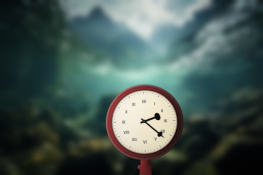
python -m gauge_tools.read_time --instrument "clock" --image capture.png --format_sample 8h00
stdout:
2h22
